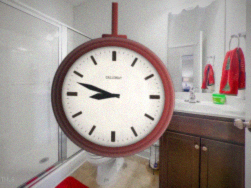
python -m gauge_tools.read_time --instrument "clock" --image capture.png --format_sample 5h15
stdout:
8h48
